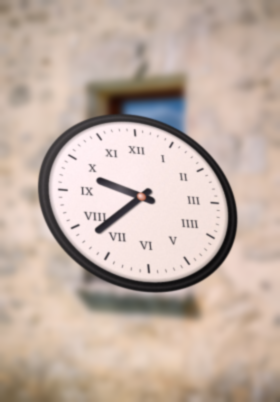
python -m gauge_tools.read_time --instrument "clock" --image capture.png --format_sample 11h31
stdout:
9h38
